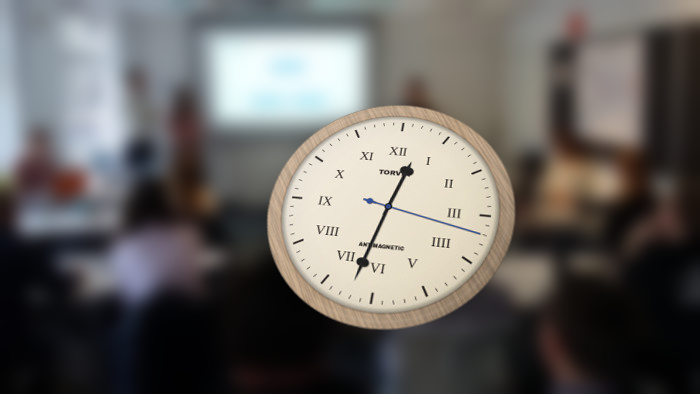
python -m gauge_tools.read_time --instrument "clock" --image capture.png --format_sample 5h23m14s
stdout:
12h32m17s
